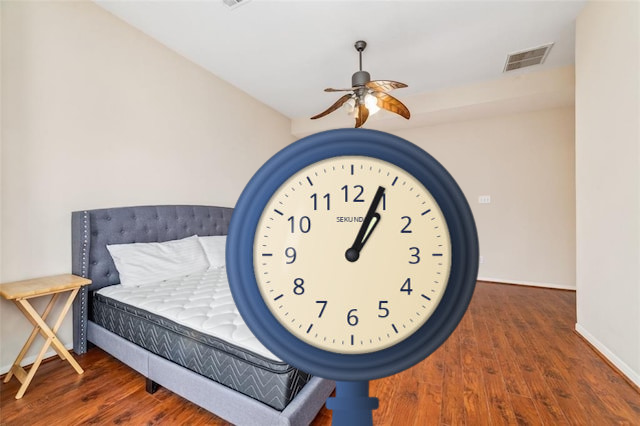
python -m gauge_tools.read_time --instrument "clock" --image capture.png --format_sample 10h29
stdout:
1h04
